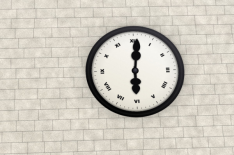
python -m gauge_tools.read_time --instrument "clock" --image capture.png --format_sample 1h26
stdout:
6h01
